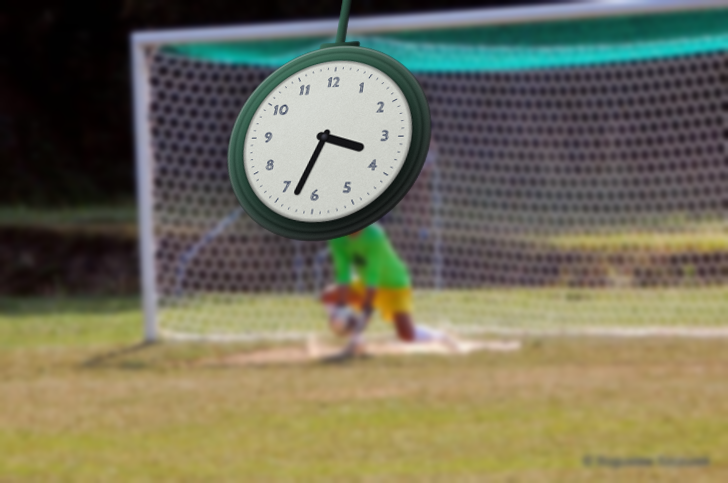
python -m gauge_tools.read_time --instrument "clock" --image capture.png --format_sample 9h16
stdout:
3h33
